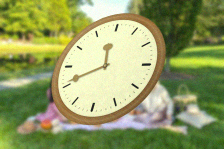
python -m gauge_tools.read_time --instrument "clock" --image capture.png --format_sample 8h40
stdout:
11h41
